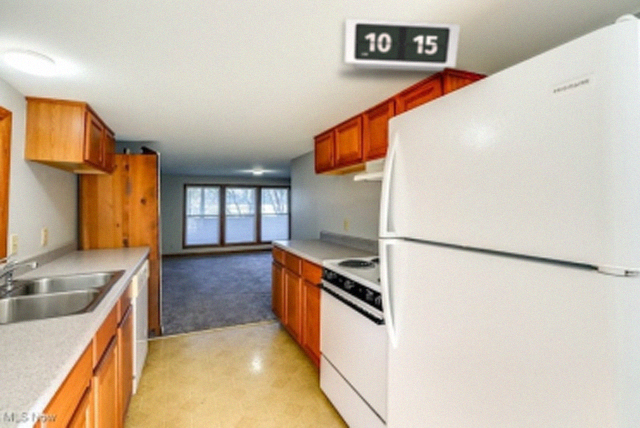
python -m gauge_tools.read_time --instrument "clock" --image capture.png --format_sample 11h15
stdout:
10h15
